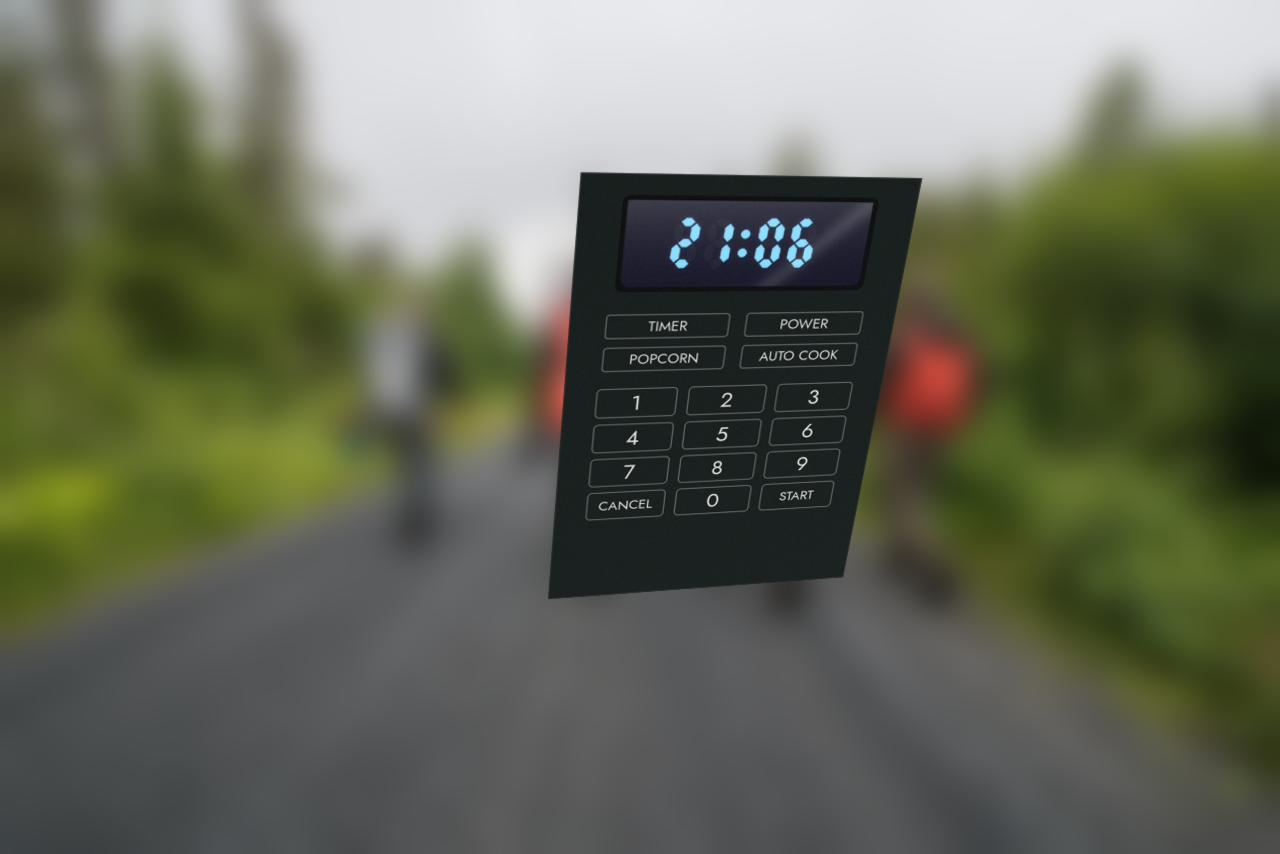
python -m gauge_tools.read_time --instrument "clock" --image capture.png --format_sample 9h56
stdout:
21h06
